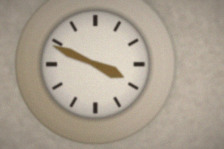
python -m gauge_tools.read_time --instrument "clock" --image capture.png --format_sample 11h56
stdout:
3h49
